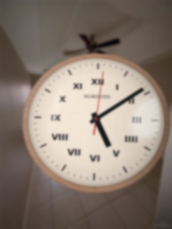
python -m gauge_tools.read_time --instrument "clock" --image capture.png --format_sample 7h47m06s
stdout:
5h09m01s
